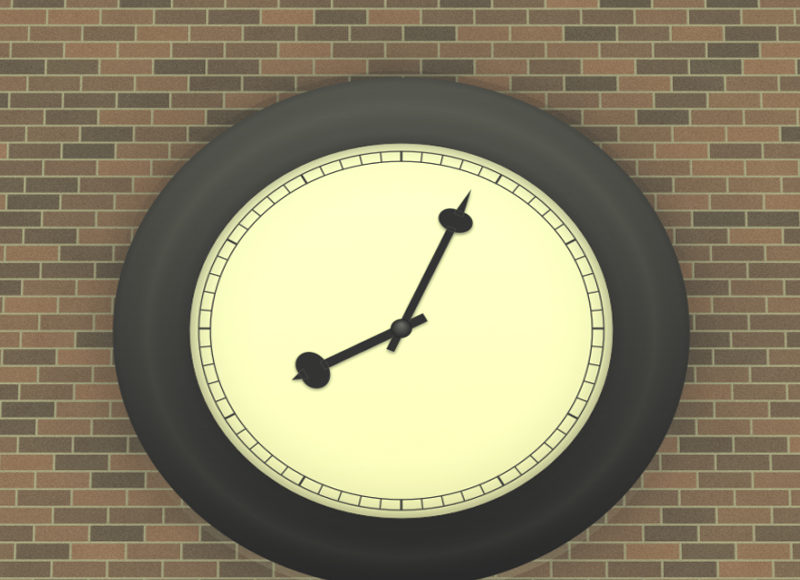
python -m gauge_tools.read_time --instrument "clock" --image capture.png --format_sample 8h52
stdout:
8h04
